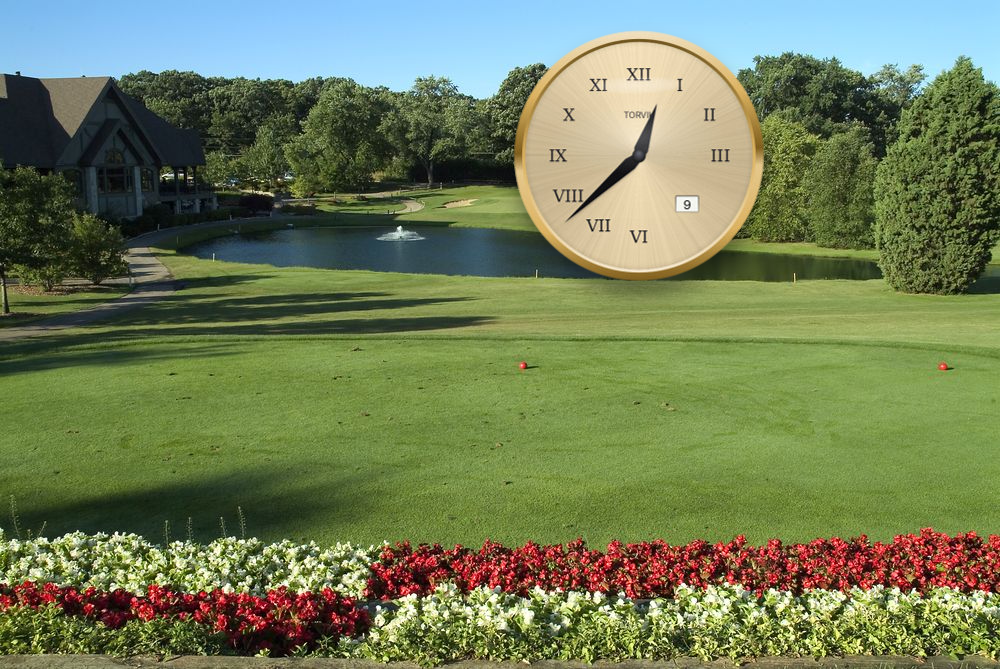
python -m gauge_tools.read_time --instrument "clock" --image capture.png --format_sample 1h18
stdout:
12h38
